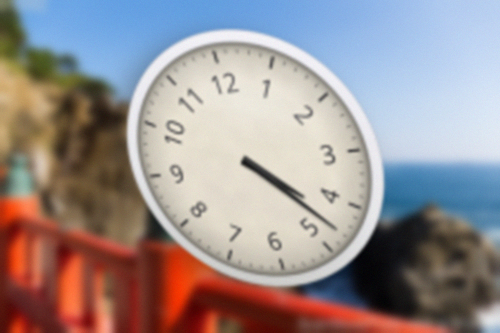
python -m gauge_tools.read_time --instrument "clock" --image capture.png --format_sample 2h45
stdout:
4h23
